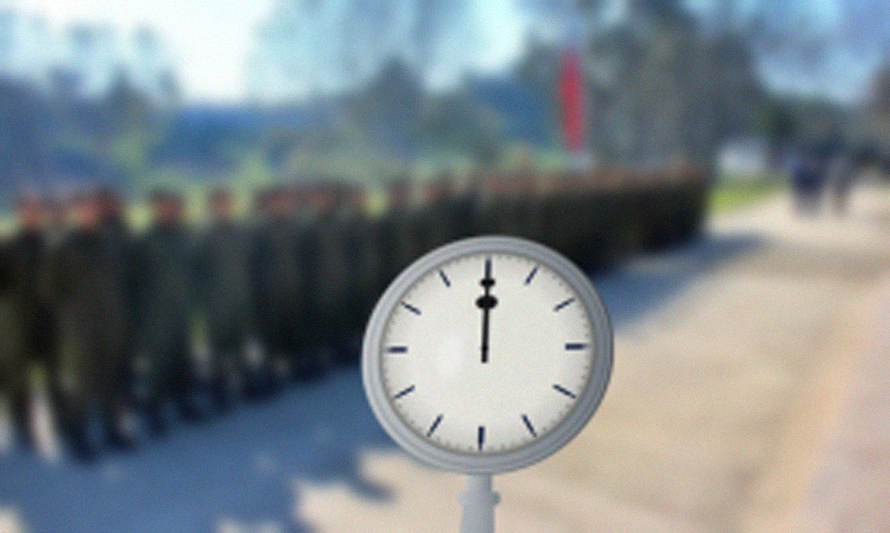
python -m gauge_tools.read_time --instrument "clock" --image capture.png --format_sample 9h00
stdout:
12h00
